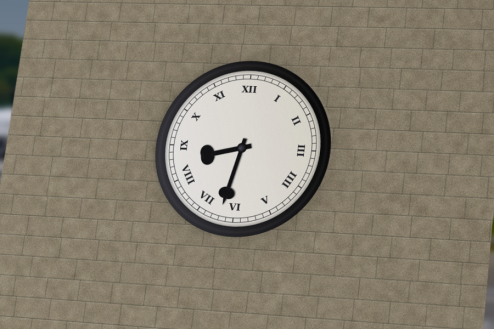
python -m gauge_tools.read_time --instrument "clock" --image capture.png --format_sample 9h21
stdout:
8h32
